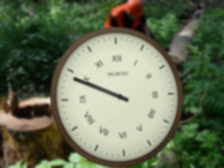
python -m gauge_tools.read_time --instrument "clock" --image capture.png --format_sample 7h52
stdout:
9h49
